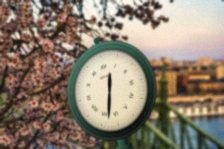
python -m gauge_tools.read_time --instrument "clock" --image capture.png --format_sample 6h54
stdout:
12h33
